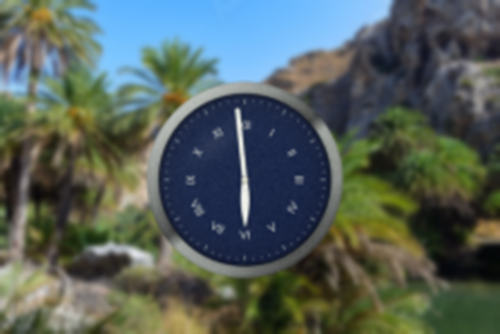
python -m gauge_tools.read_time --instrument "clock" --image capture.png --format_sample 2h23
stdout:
5h59
